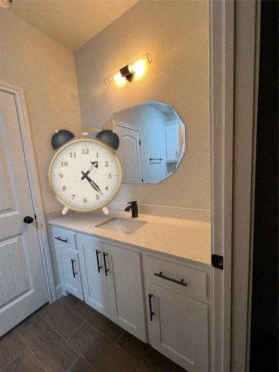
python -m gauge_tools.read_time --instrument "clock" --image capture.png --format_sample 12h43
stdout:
1h23
